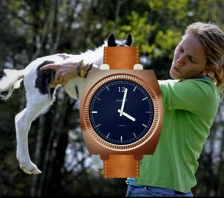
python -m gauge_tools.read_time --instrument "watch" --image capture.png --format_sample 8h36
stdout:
4h02
